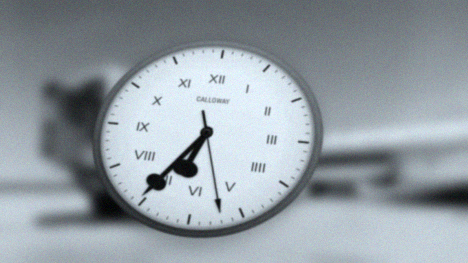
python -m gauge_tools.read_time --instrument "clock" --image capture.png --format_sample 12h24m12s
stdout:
6h35m27s
